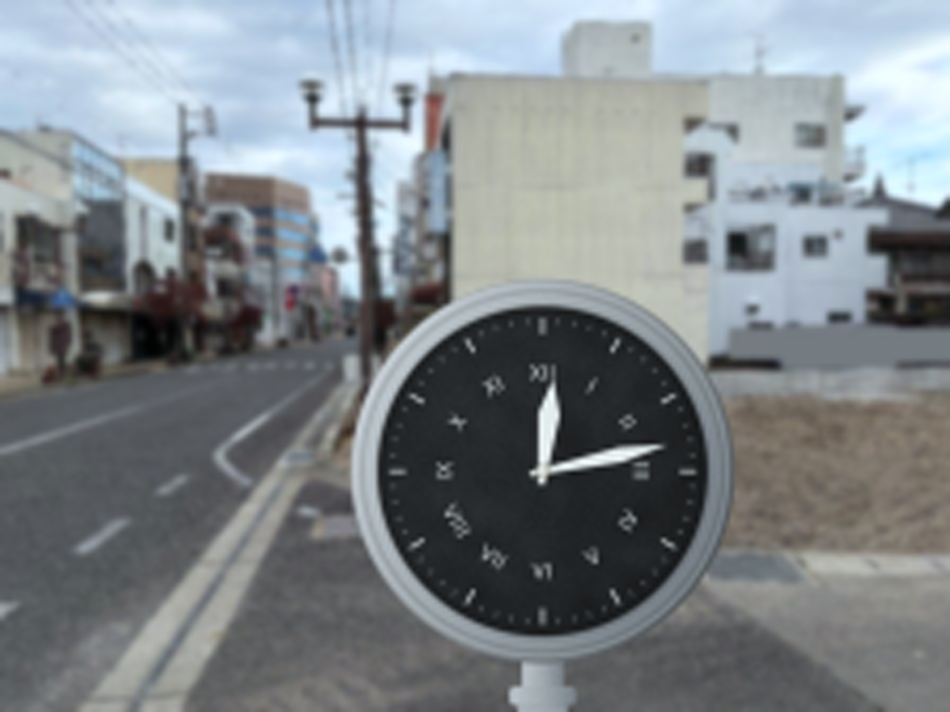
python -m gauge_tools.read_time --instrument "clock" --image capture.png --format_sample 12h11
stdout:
12h13
